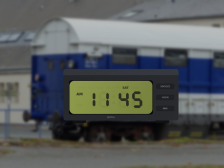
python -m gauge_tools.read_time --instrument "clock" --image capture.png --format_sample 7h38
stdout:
11h45
